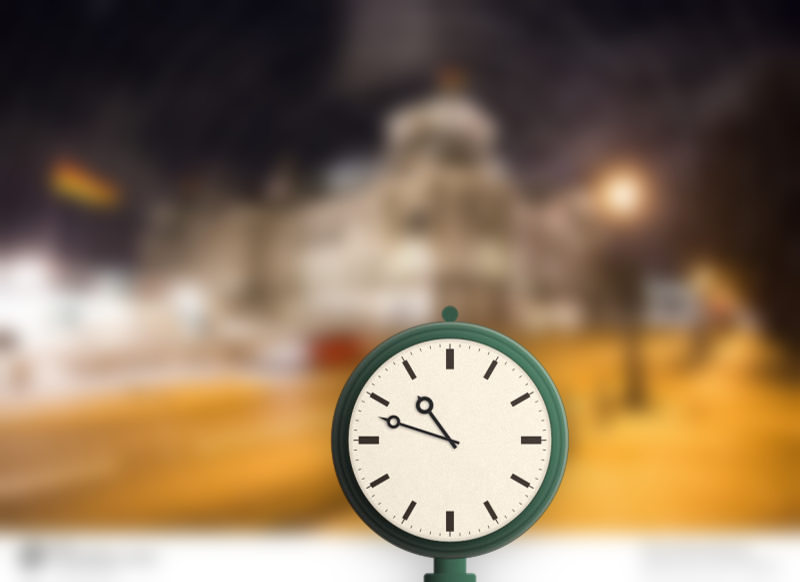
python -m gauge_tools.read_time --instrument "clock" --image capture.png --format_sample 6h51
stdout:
10h48
